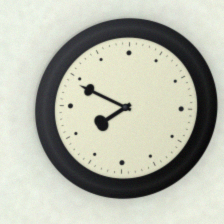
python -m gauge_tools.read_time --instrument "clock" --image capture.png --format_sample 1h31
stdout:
7h49
